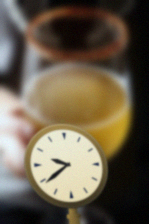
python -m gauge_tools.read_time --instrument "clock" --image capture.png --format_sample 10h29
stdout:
9h39
